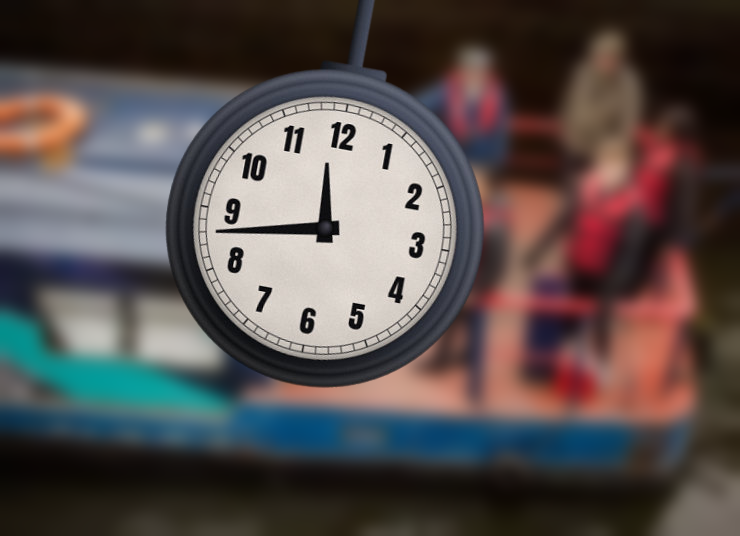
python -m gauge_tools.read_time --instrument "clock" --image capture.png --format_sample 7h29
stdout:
11h43
